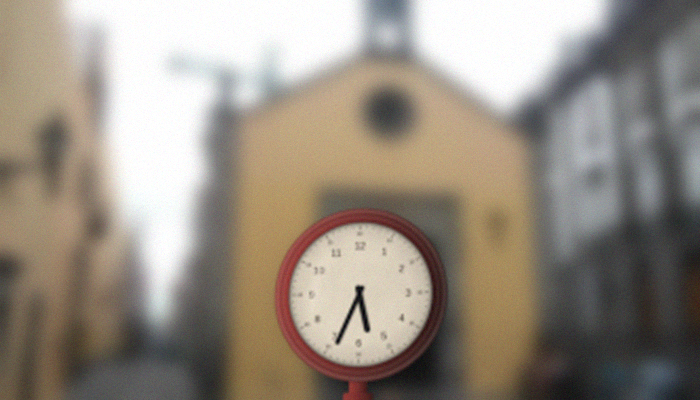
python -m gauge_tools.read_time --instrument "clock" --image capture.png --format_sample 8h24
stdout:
5h34
